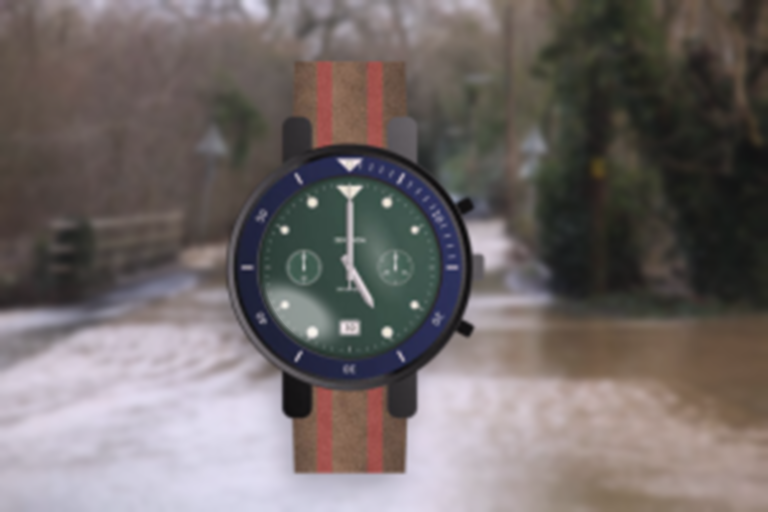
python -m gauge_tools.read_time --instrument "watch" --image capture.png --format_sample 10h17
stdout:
5h00
